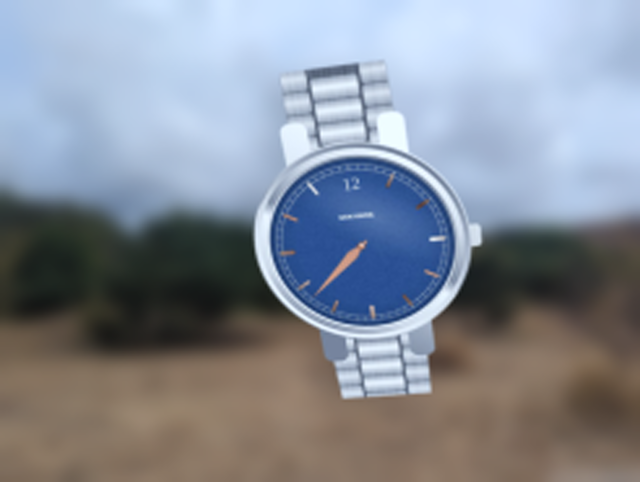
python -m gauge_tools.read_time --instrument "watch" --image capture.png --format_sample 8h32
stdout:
7h38
